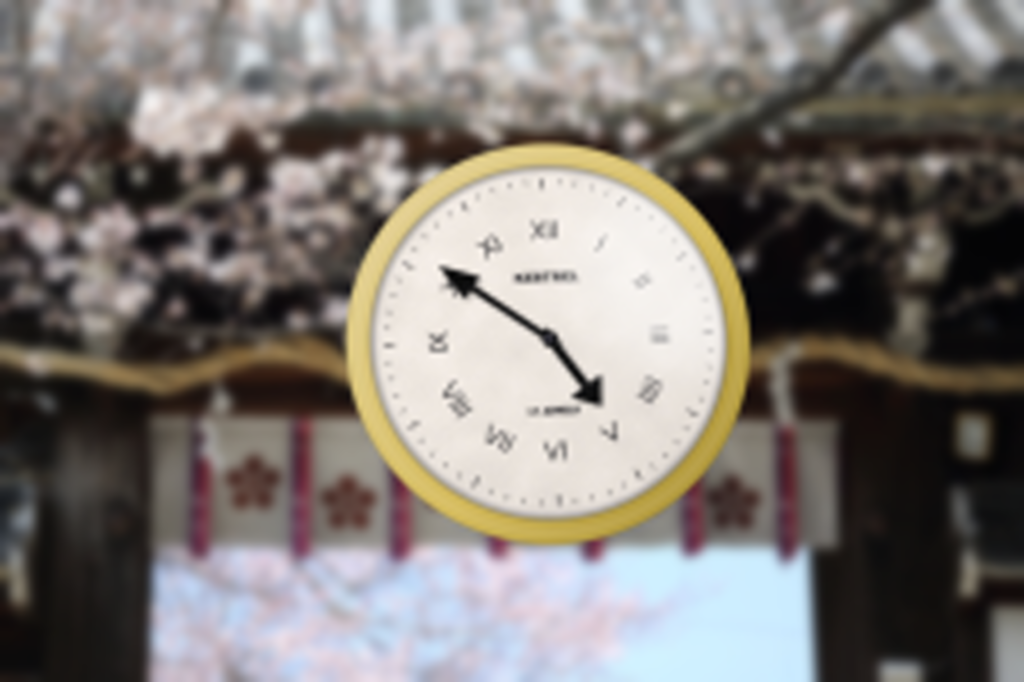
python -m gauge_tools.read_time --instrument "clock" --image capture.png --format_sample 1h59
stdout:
4h51
